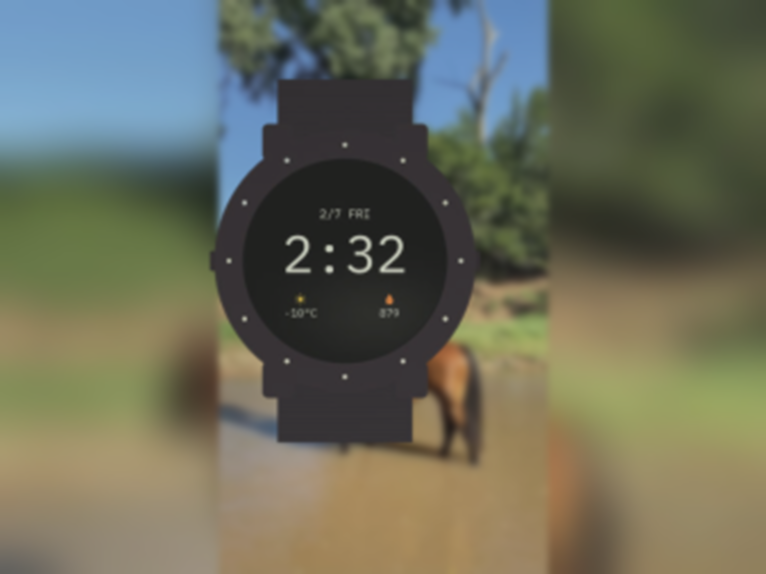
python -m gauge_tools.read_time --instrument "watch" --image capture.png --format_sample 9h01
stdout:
2h32
